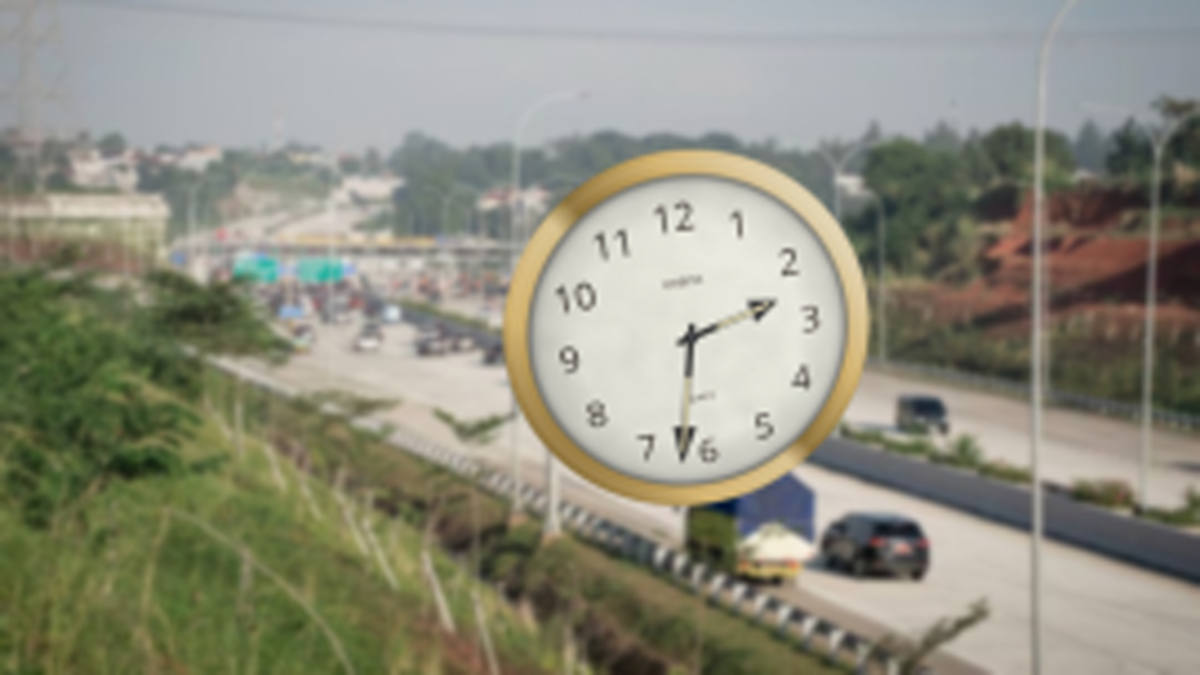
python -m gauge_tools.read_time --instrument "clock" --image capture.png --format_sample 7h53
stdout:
2h32
